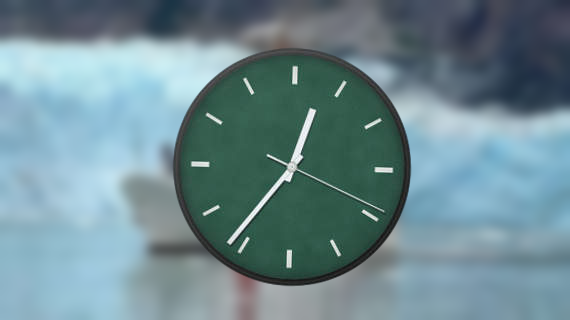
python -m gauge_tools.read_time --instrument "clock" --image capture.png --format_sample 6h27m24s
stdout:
12h36m19s
